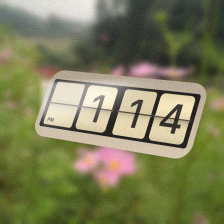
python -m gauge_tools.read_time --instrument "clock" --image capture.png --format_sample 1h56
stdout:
1h14
